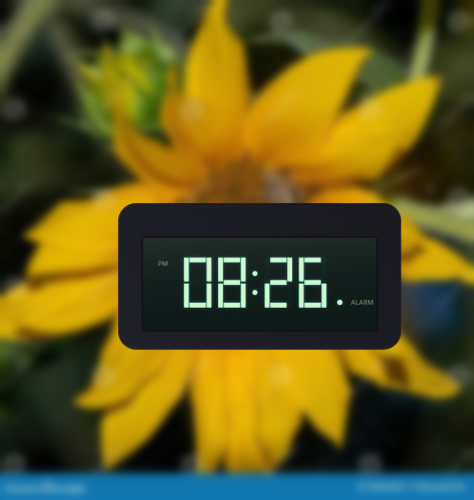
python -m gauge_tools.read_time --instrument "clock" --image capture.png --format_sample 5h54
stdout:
8h26
